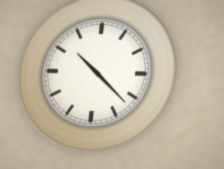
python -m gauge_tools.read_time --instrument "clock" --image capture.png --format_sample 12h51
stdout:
10h22
